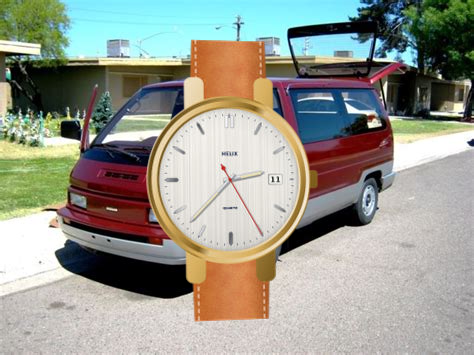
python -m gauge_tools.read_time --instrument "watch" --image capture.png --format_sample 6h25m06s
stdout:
2h37m25s
